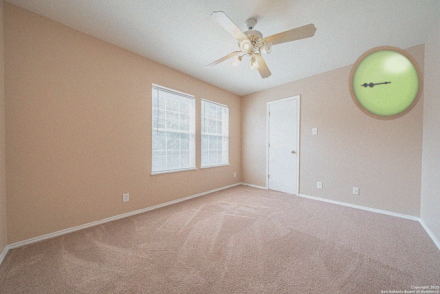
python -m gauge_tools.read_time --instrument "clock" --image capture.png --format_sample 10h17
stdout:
8h44
